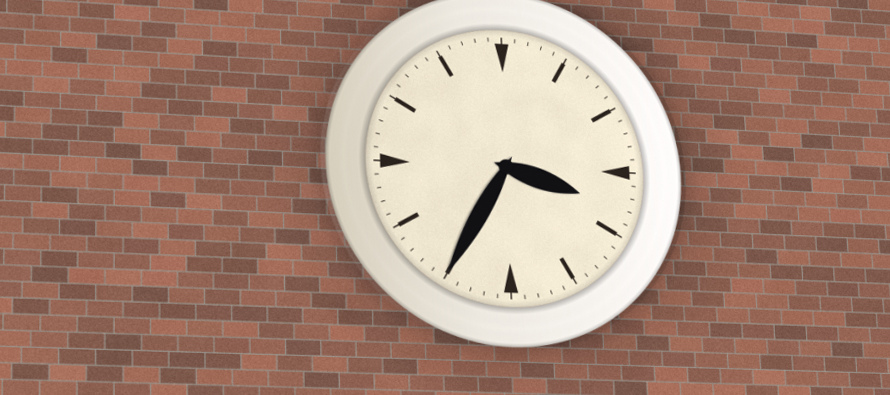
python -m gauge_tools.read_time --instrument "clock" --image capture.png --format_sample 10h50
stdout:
3h35
